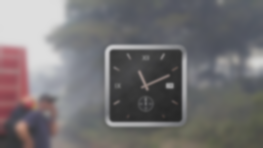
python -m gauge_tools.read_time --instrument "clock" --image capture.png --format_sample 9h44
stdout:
11h11
